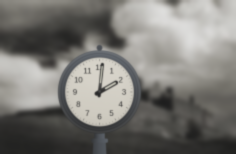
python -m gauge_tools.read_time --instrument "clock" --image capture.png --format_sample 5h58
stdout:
2h01
